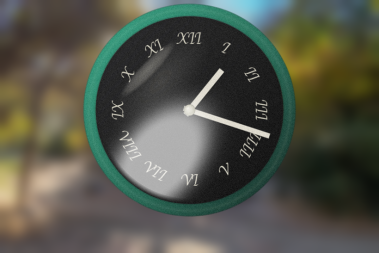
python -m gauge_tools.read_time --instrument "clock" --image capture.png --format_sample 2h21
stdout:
1h18
